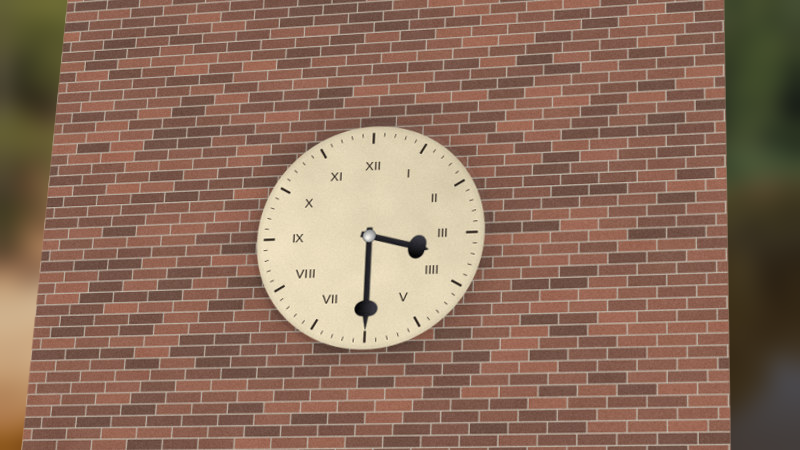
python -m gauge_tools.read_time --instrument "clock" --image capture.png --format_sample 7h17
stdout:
3h30
